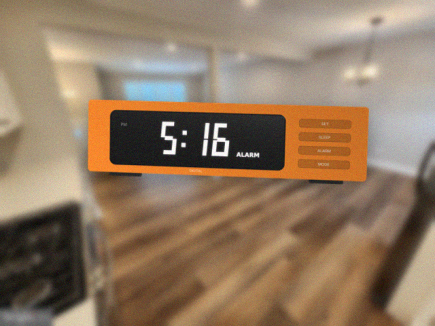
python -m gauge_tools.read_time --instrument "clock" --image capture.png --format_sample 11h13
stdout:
5h16
